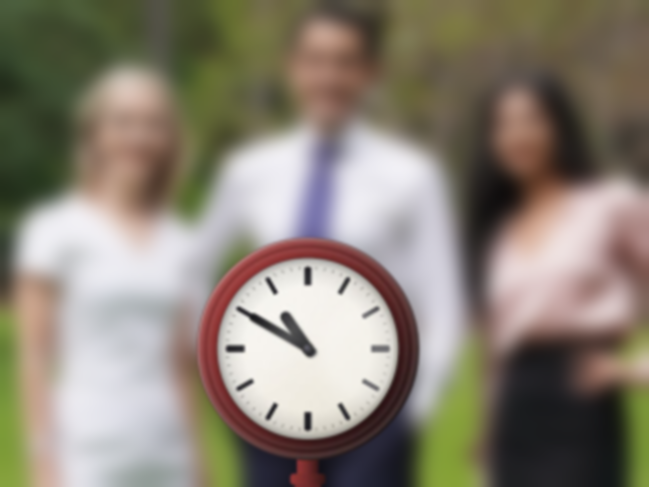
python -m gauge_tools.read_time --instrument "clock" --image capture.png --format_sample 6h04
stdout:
10h50
